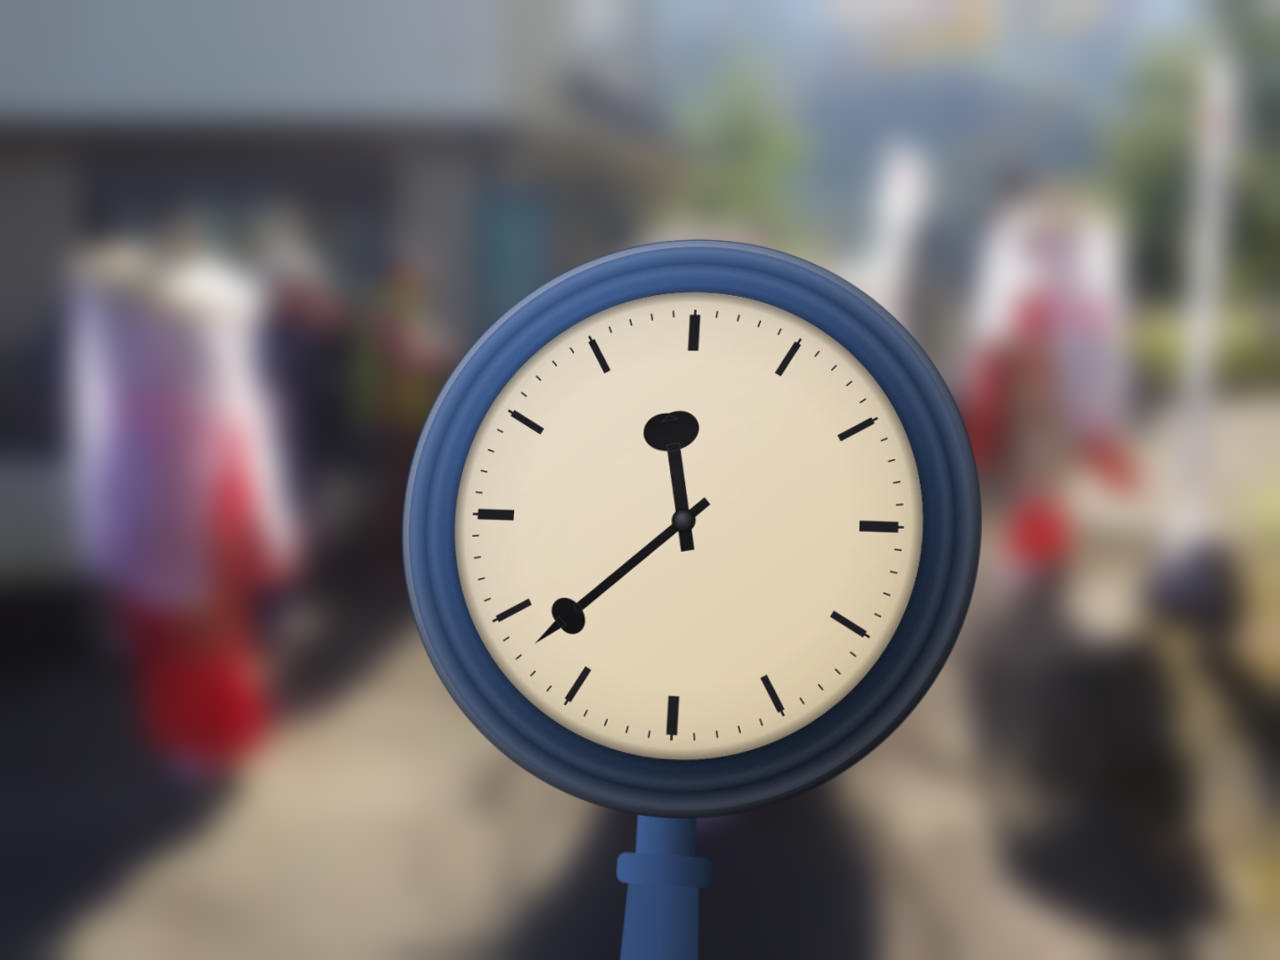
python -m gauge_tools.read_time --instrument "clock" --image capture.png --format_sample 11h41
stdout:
11h38
